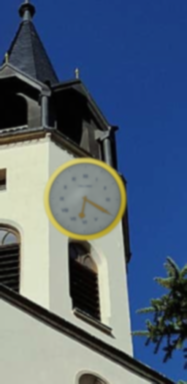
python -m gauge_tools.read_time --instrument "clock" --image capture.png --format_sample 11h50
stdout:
6h20
